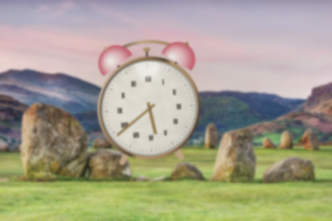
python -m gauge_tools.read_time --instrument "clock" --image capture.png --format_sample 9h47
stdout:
5h39
